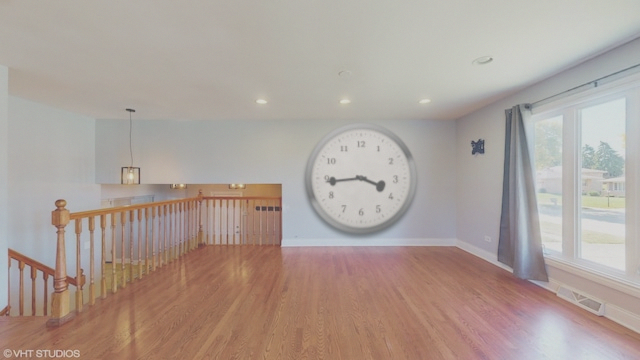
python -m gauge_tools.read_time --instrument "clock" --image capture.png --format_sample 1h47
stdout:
3h44
